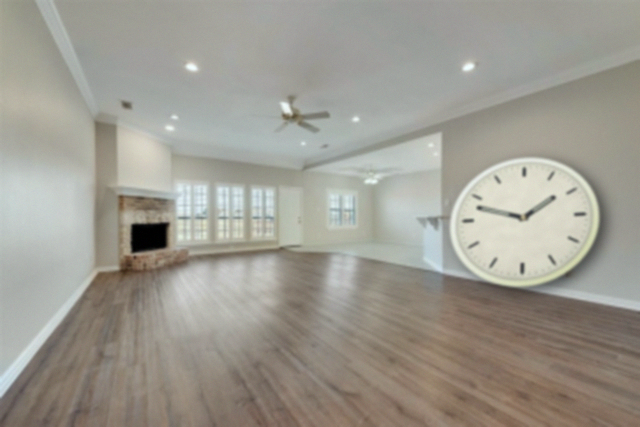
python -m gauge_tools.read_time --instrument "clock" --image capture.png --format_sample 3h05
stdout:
1h48
